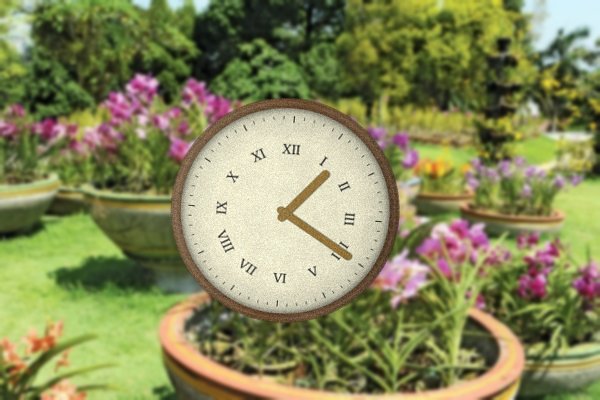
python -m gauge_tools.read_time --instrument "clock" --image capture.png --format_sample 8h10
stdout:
1h20
